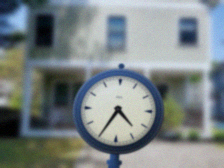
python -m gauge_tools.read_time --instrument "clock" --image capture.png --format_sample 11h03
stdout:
4h35
